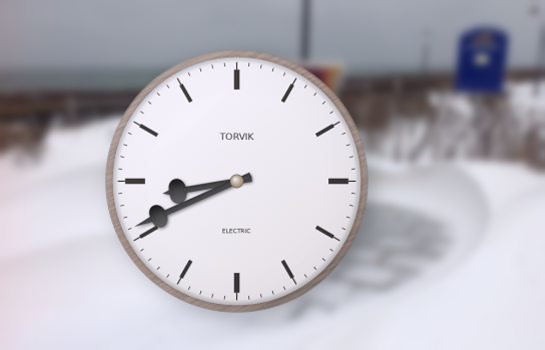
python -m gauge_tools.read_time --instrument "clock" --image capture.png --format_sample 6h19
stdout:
8h41
